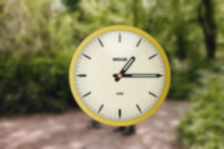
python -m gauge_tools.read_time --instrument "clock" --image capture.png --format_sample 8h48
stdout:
1h15
